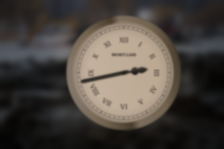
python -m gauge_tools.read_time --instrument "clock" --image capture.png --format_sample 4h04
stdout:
2h43
